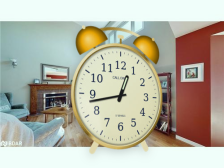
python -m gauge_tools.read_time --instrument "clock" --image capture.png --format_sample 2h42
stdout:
12h43
